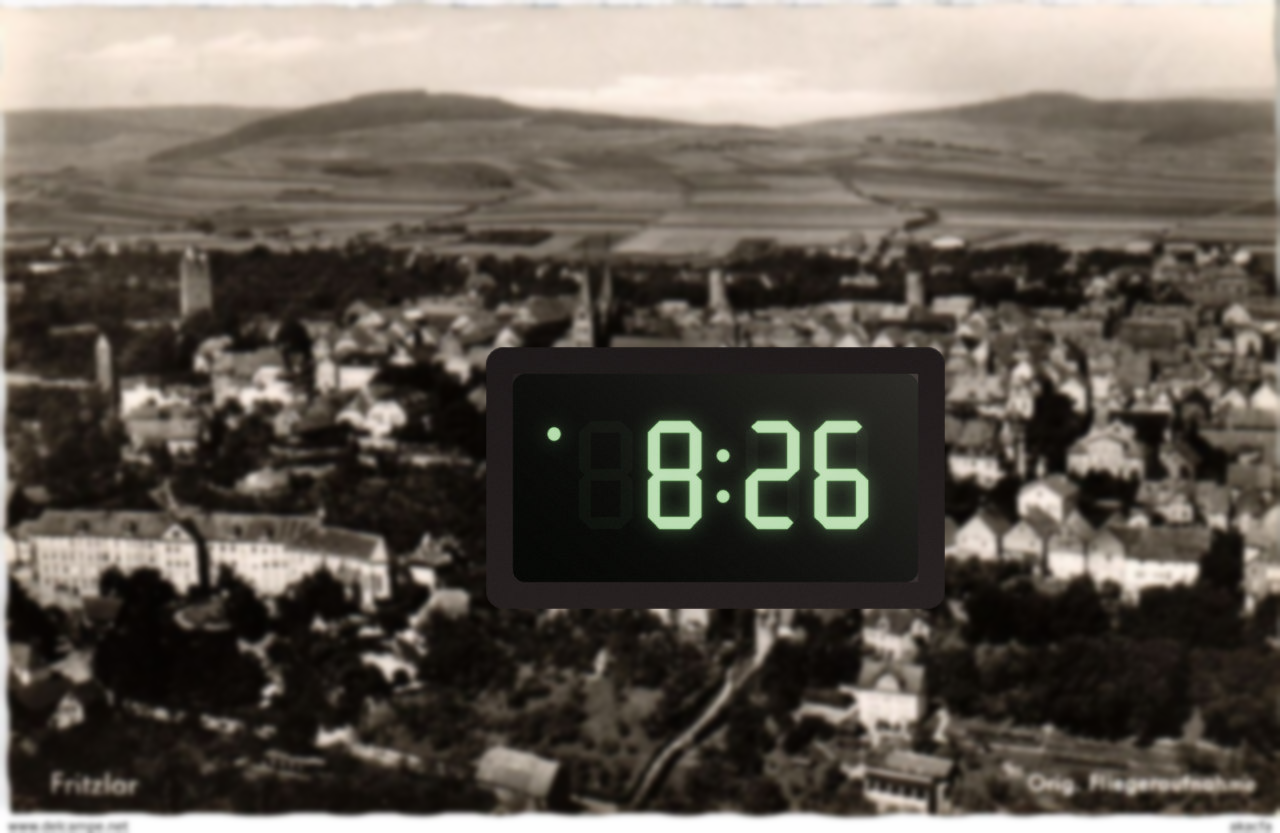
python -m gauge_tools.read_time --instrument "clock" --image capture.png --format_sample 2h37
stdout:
8h26
